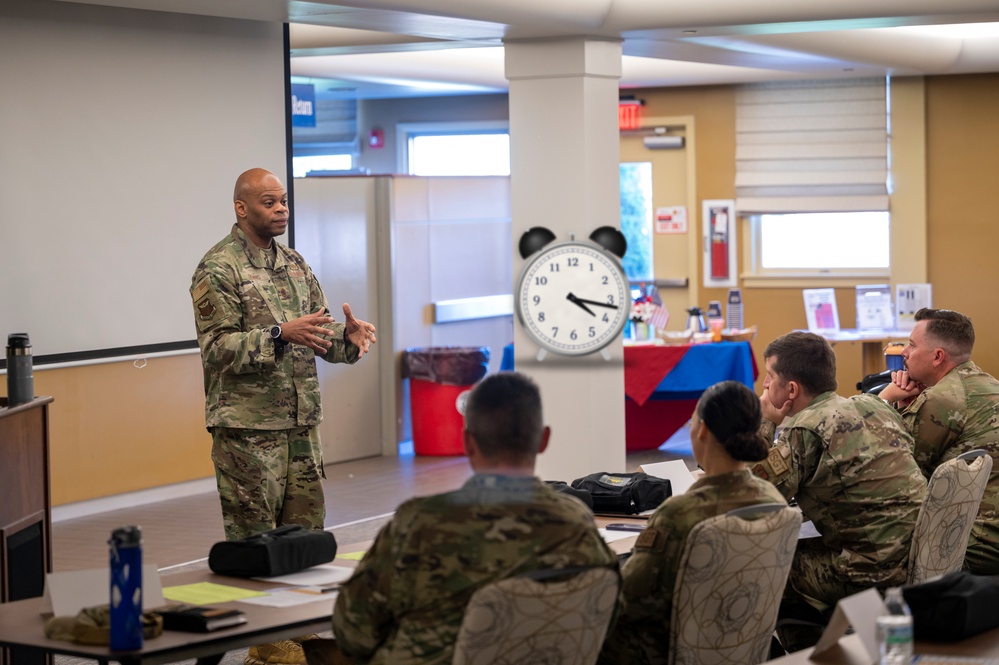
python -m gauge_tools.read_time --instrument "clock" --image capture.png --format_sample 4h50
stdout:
4h17
